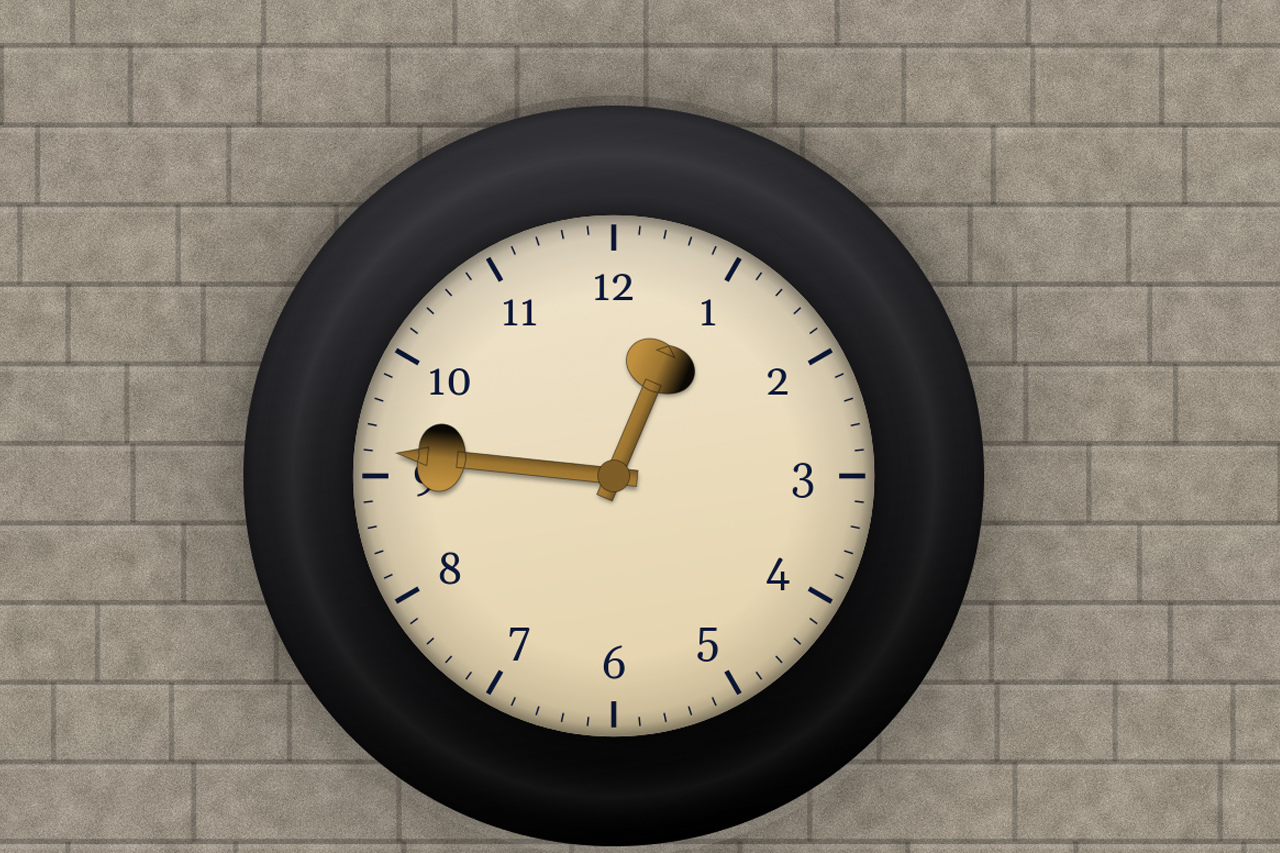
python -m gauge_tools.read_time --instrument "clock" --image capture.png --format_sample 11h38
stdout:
12h46
